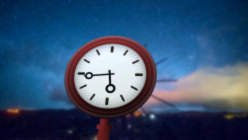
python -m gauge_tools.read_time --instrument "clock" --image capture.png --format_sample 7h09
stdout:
5h44
